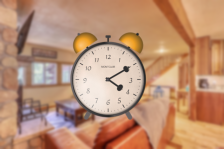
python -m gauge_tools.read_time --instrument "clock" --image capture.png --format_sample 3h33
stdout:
4h10
